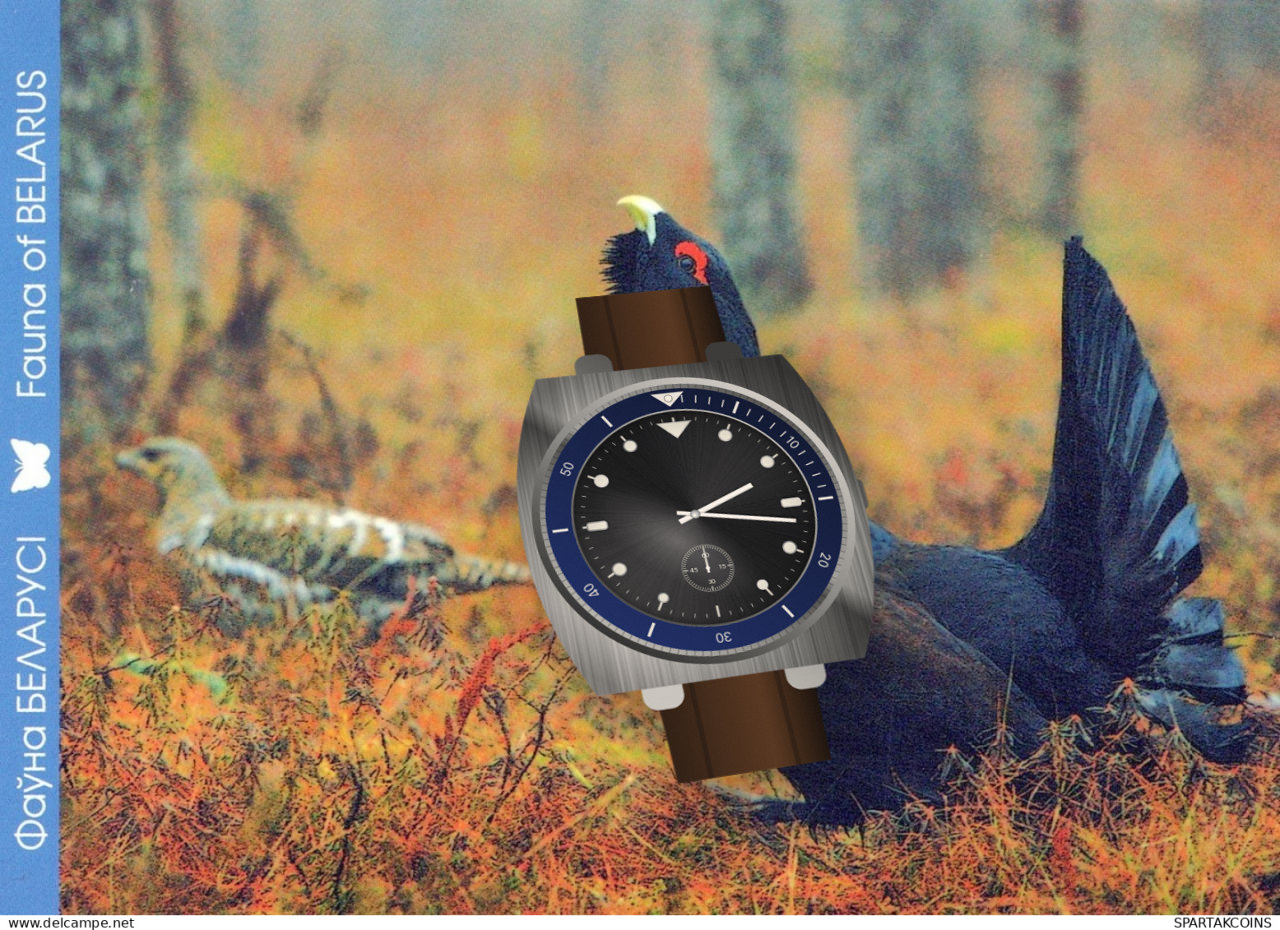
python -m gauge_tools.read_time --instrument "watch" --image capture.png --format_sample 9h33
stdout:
2h17
